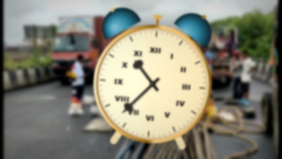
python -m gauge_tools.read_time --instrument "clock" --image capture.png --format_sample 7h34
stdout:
10h37
